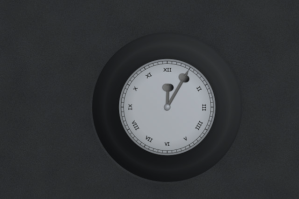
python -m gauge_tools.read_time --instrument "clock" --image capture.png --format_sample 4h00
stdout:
12h05
